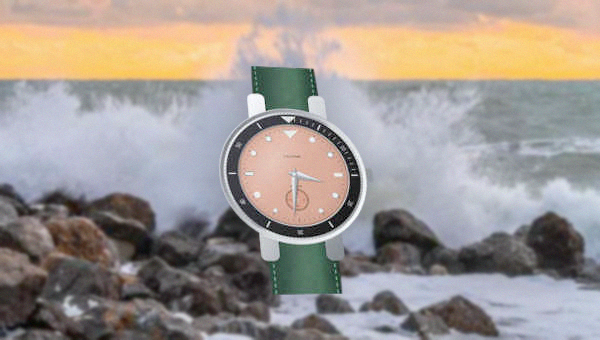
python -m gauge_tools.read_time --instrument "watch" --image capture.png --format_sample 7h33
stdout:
3h31
